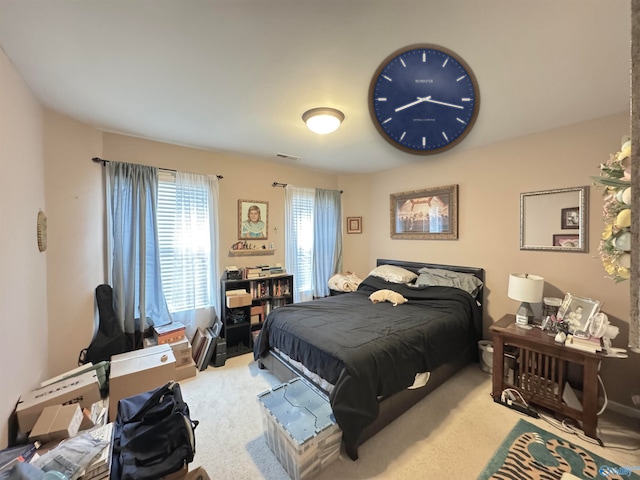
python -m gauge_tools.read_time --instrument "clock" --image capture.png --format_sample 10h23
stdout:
8h17
